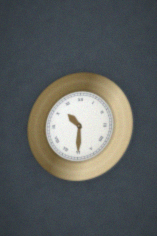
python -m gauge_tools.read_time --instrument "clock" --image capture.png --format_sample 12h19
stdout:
10h30
